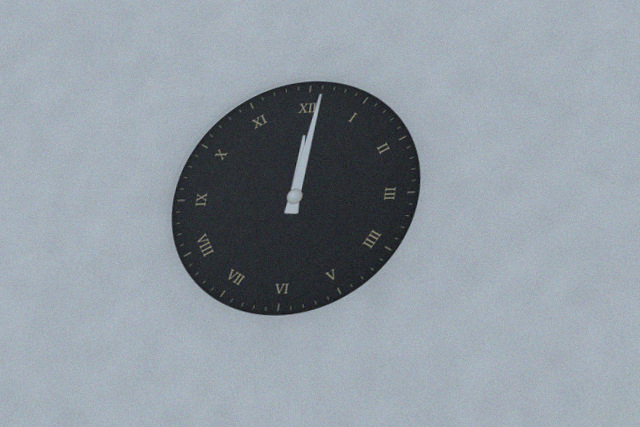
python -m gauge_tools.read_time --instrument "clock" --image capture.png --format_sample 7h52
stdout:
12h01
